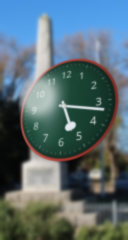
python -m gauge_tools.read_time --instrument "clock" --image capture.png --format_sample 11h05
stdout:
5h17
